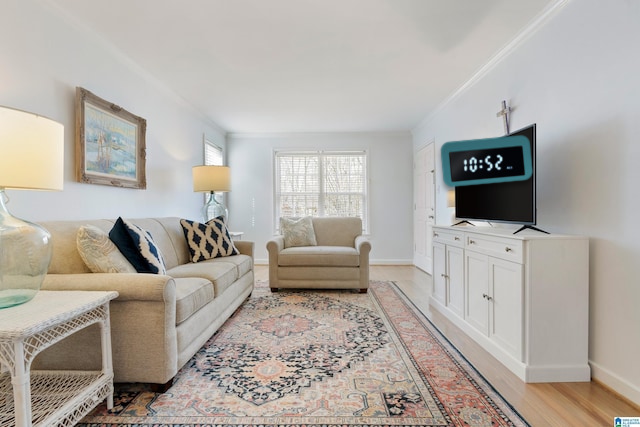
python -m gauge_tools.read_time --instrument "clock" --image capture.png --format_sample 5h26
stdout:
10h52
